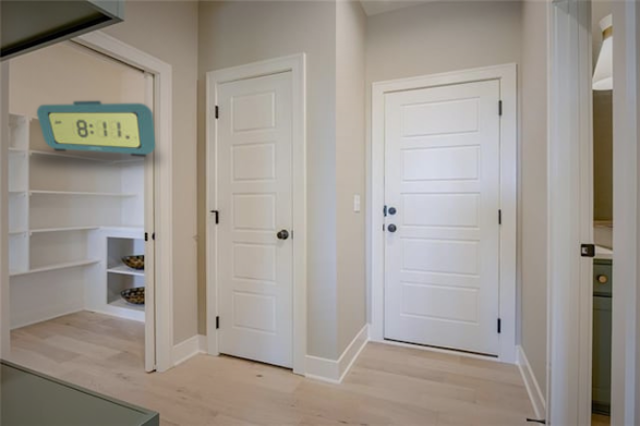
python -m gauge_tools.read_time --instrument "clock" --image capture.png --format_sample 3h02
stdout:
8h11
